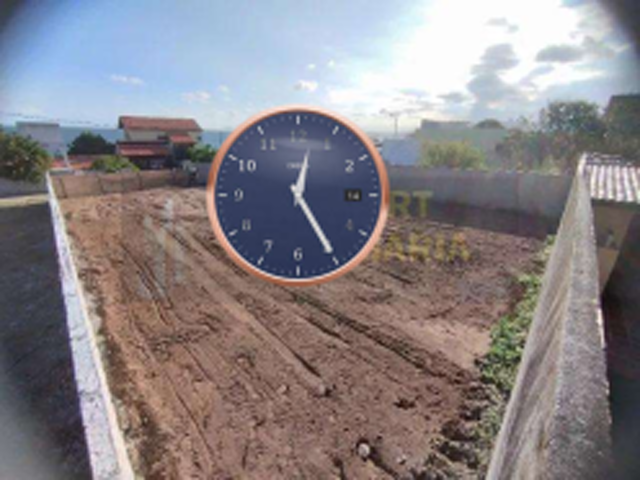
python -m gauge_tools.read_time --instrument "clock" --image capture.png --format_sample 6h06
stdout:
12h25
